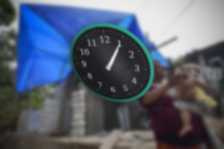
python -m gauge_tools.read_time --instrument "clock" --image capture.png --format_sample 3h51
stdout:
1h05
